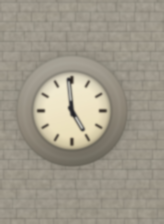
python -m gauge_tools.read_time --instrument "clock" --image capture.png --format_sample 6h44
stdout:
4h59
